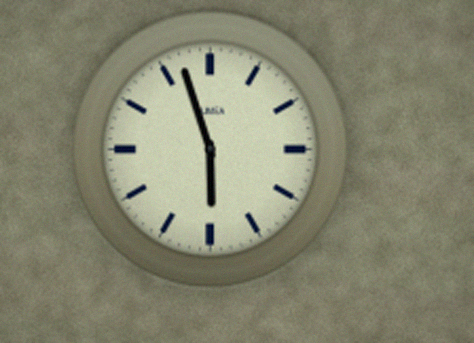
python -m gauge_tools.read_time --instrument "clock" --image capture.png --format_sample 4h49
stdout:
5h57
